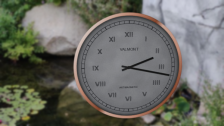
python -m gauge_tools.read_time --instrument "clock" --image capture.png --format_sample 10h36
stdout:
2h17
